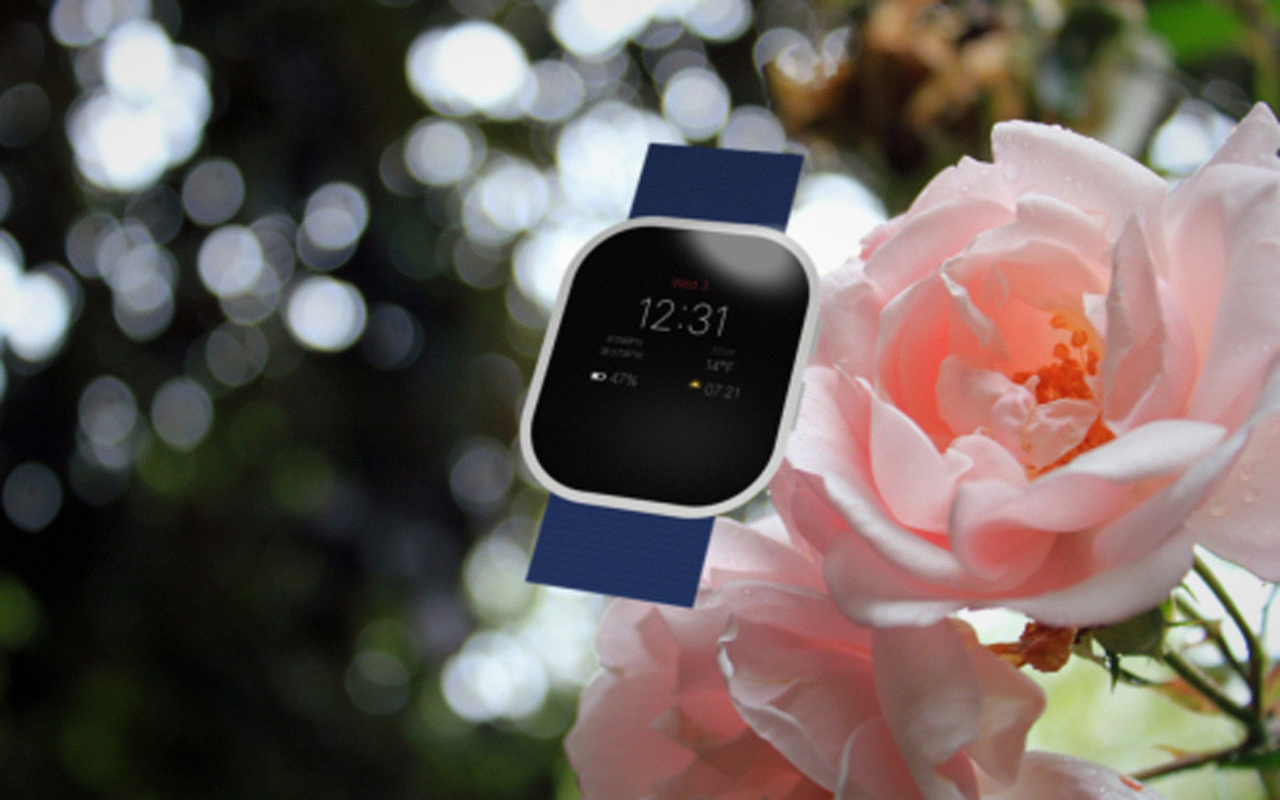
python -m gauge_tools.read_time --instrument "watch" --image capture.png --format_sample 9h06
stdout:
12h31
